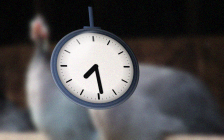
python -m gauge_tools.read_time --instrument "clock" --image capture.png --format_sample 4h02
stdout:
7h29
